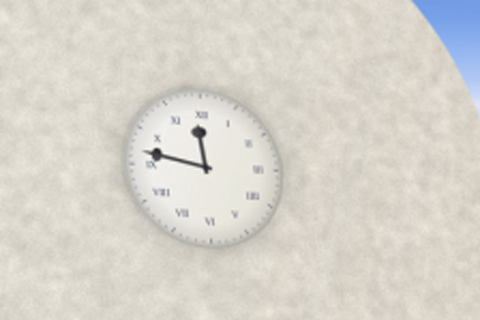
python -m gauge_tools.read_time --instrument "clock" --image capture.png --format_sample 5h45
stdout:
11h47
